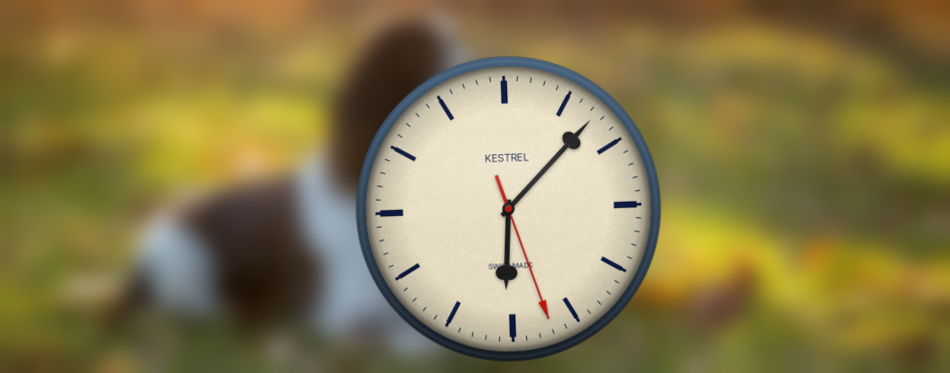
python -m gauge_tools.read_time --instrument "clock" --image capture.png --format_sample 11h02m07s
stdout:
6h07m27s
